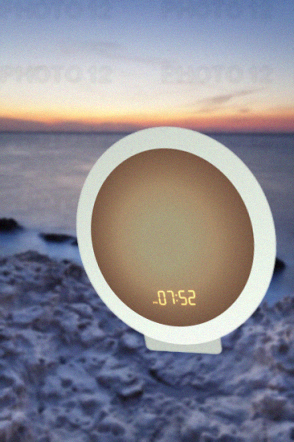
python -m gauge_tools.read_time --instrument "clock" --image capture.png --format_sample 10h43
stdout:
7h52
